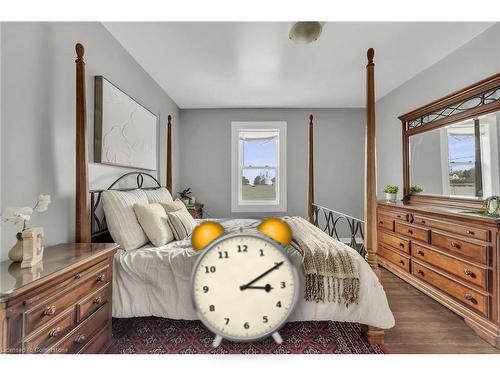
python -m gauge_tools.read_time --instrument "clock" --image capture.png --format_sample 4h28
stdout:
3h10
